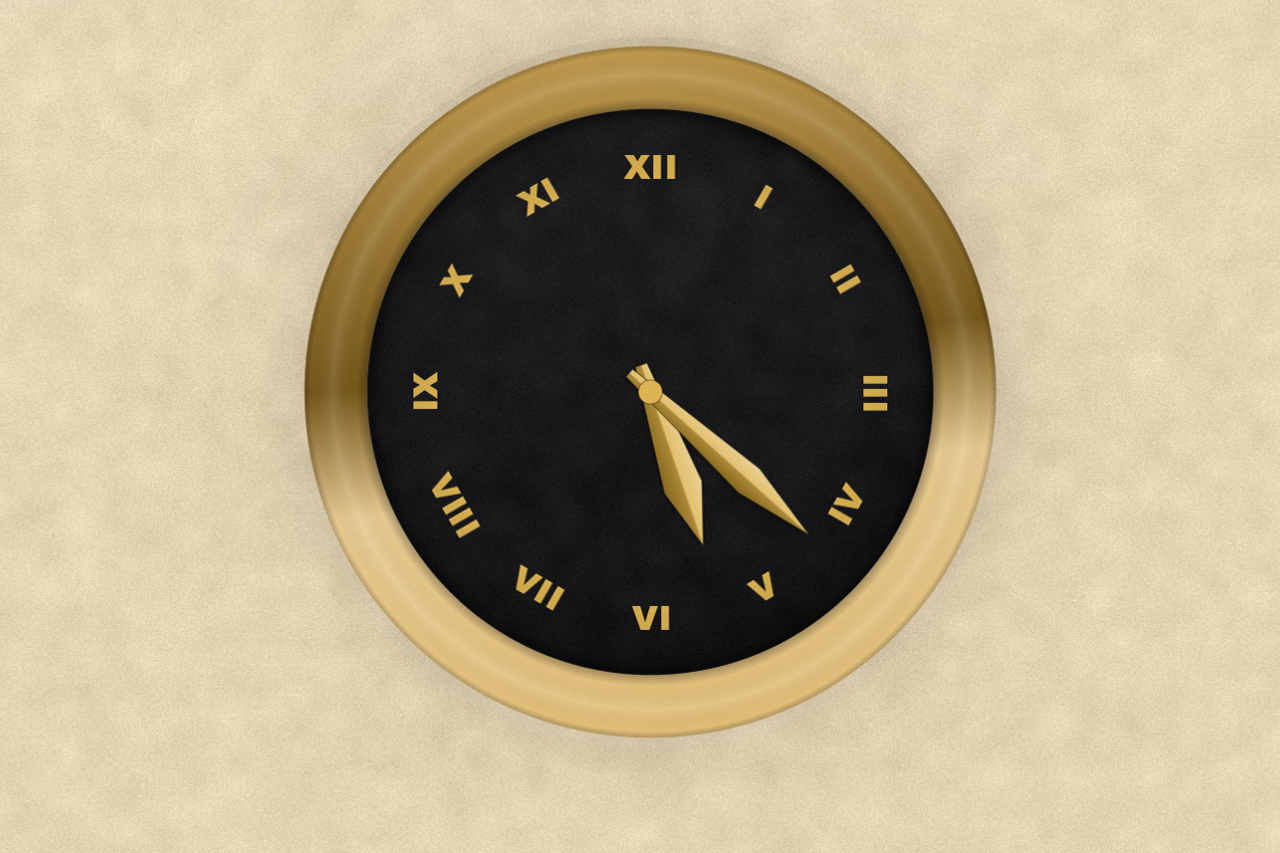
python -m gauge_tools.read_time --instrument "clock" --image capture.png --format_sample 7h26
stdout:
5h22
